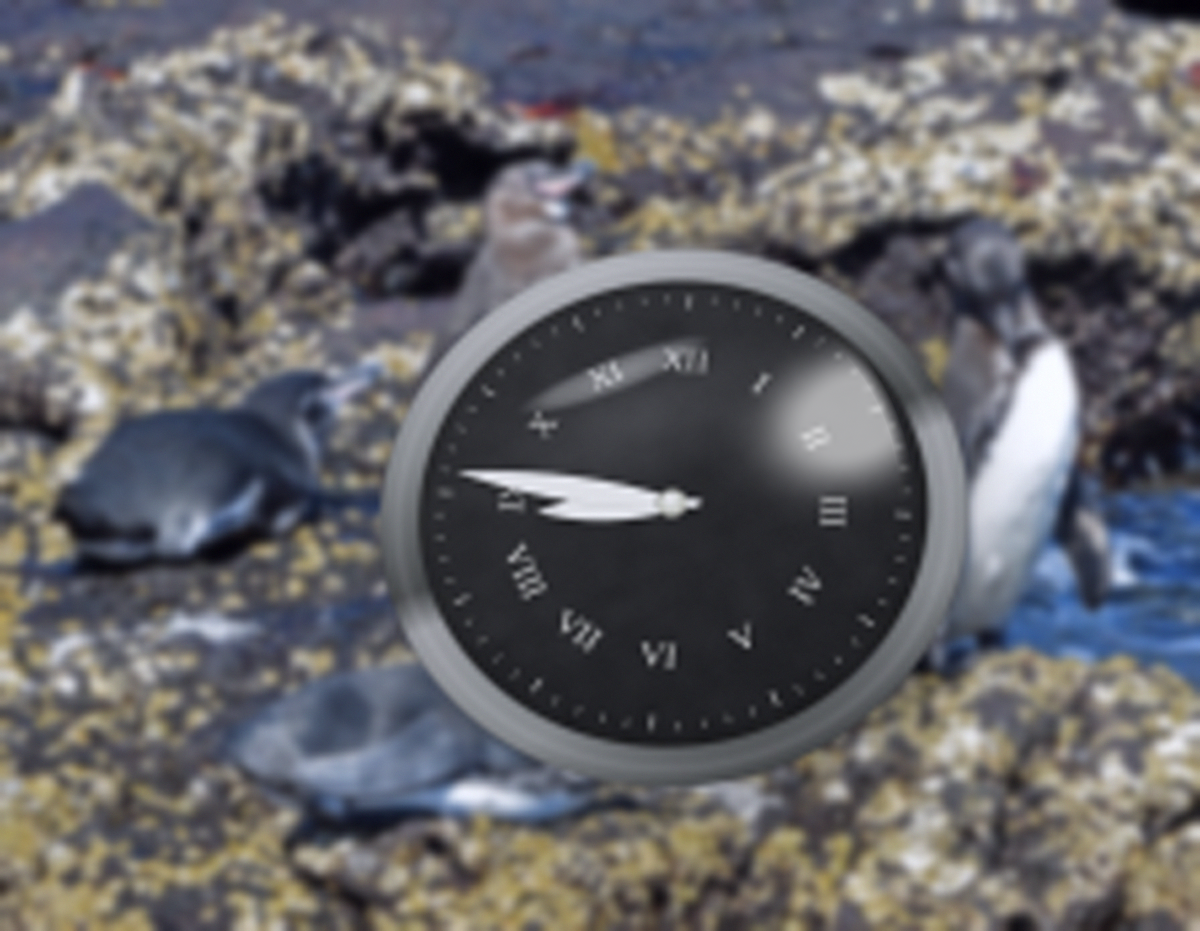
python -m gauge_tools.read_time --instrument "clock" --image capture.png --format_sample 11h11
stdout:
8h46
